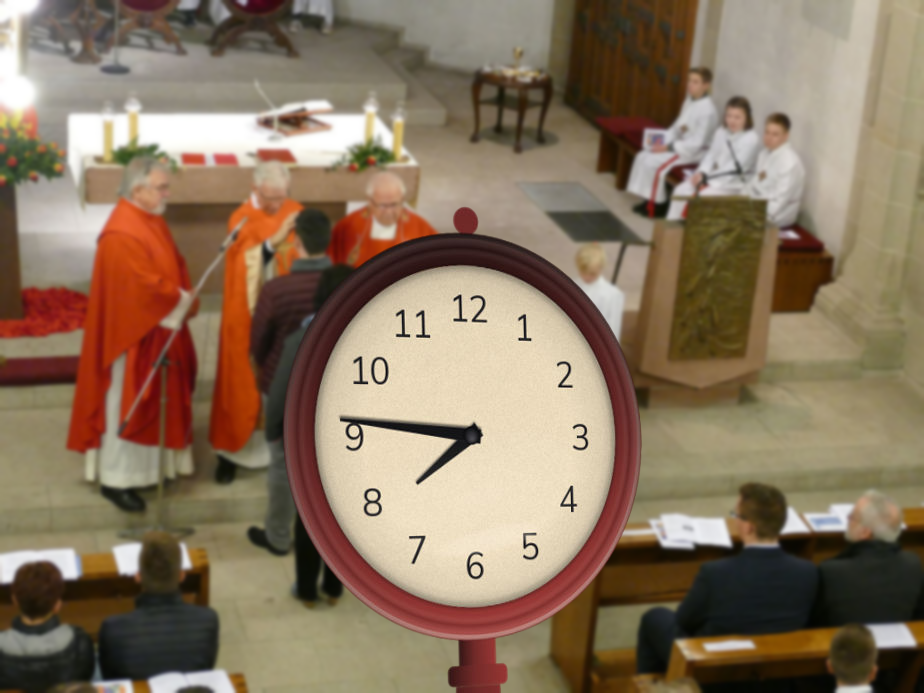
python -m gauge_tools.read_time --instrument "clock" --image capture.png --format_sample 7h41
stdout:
7h46
